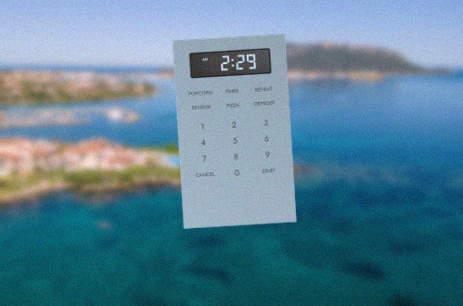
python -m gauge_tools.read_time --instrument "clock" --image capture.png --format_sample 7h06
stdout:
2h29
